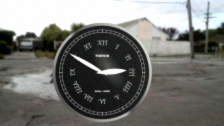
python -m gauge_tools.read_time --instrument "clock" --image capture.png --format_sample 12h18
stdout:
2h50
